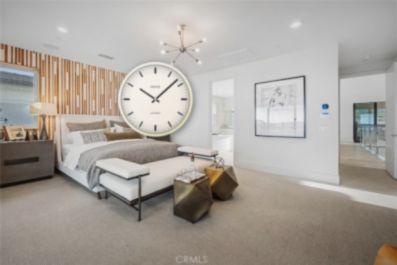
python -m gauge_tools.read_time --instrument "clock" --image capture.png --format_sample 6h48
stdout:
10h08
